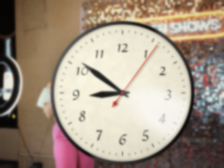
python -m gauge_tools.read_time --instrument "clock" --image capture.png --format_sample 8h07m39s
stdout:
8h51m06s
